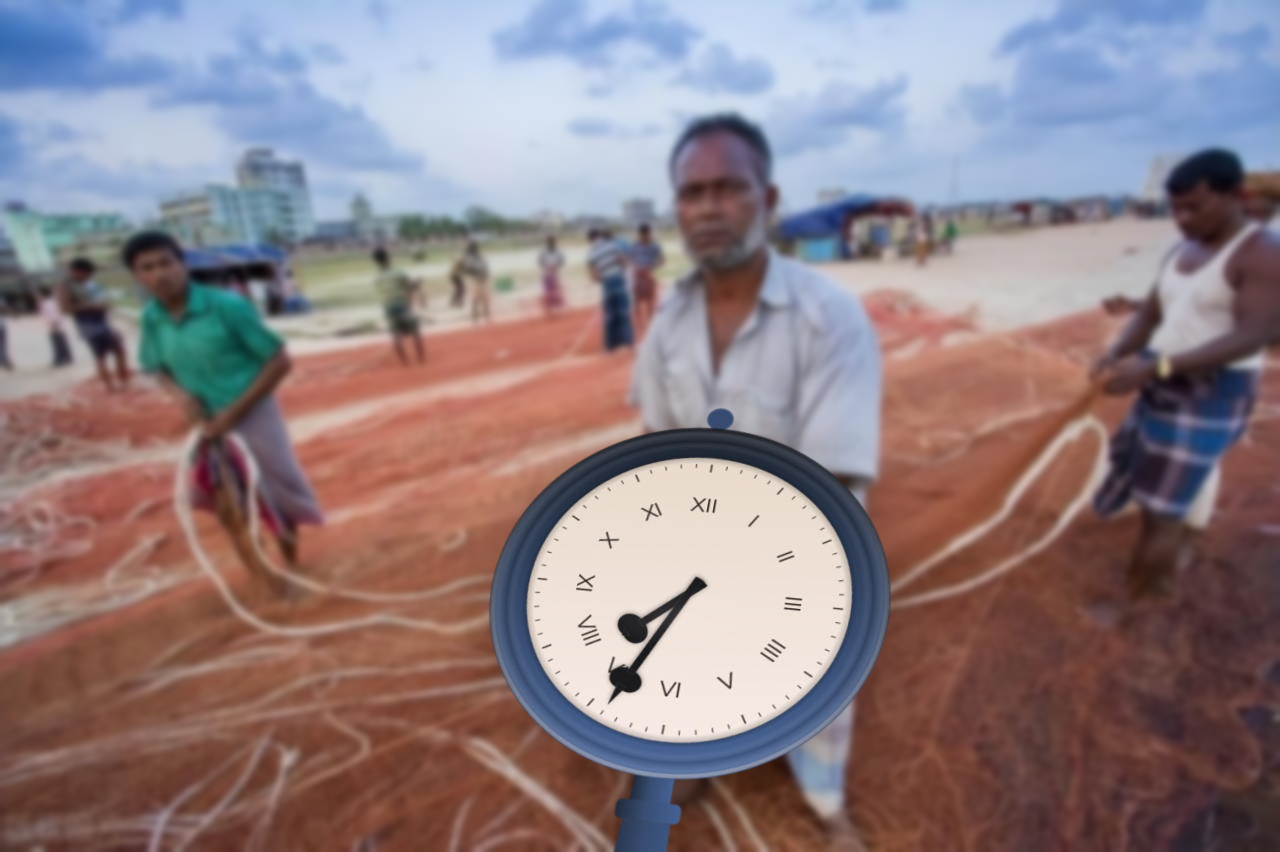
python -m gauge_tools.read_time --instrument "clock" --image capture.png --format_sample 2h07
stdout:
7h34
